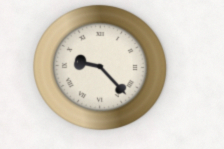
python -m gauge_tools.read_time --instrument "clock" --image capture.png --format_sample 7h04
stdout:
9h23
